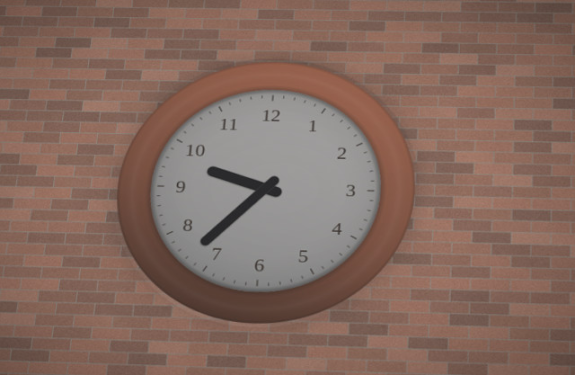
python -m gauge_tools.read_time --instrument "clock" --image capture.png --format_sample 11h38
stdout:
9h37
